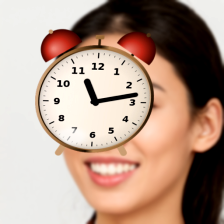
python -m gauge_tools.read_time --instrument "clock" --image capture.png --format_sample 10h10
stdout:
11h13
